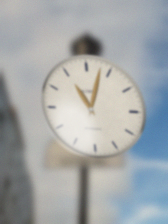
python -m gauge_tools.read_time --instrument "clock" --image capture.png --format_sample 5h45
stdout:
11h03
